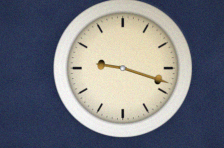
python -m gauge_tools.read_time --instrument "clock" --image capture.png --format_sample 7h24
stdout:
9h18
